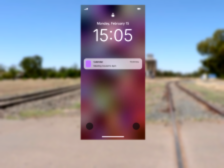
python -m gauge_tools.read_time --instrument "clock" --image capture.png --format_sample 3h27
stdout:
15h05
